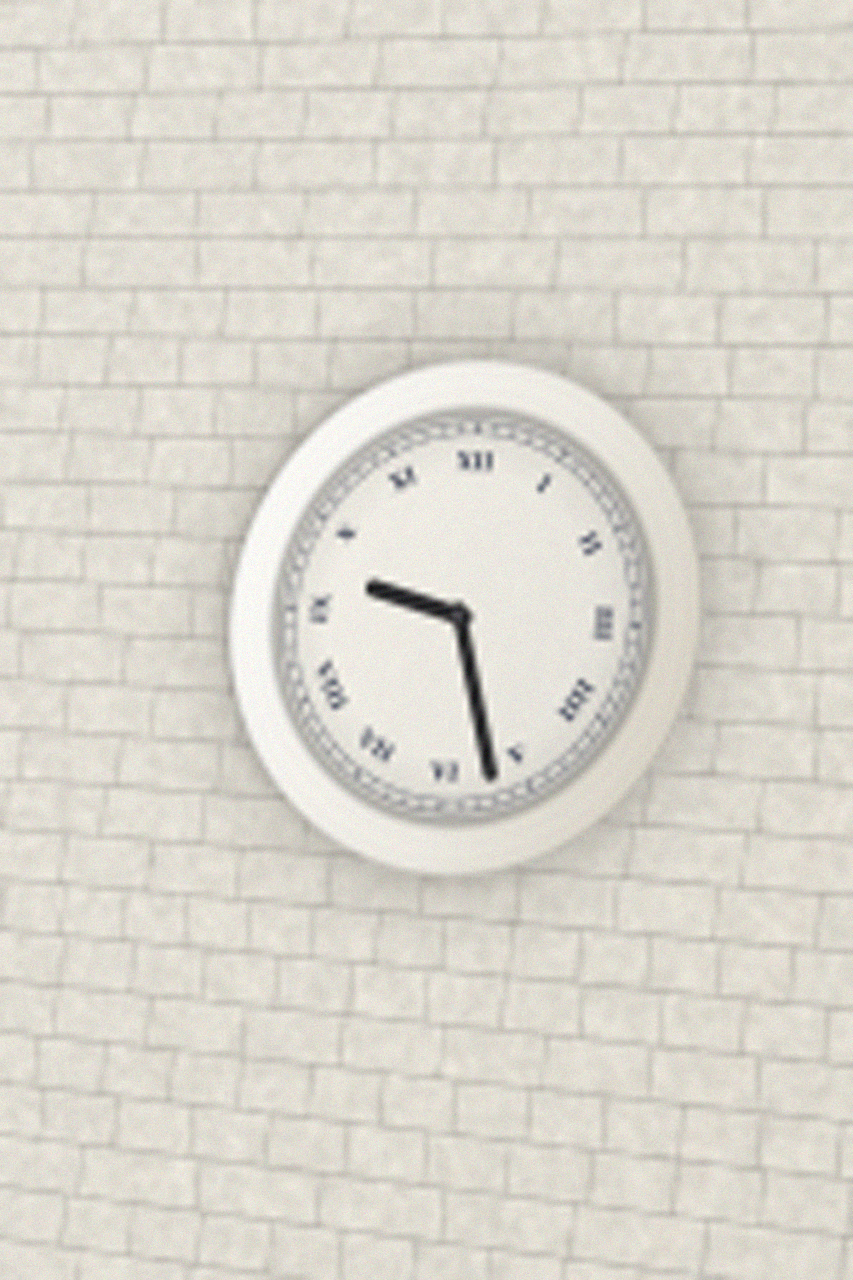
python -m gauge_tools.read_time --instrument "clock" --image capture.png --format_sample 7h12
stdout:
9h27
